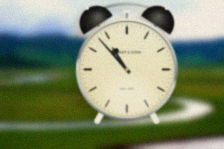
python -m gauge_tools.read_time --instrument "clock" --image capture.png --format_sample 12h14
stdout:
10h53
